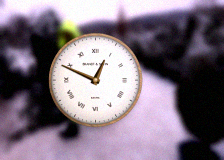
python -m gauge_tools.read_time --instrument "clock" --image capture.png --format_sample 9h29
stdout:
12h49
